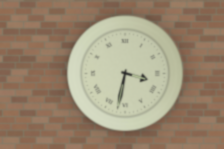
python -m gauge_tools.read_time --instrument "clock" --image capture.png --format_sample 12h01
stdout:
3h32
